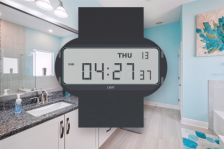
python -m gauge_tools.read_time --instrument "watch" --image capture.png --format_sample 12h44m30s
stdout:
4h27m37s
